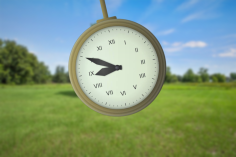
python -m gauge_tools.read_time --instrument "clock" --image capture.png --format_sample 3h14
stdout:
8h50
